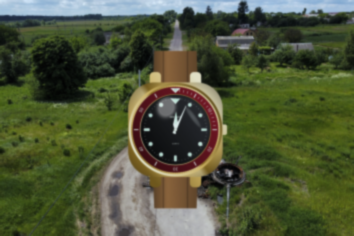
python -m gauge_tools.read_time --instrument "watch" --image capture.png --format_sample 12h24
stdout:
12h04
